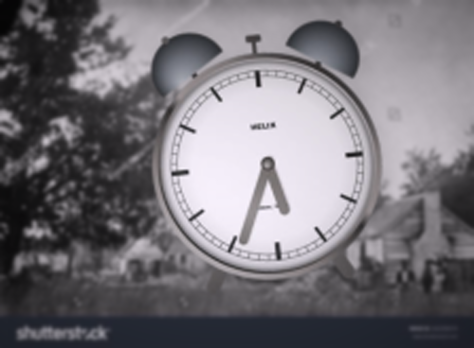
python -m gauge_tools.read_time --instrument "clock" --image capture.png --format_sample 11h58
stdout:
5h34
